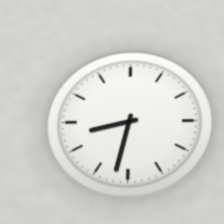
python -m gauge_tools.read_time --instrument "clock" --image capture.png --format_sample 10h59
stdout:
8h32
